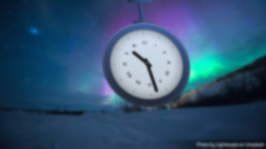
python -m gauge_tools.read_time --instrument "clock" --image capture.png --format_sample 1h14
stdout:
10h28
